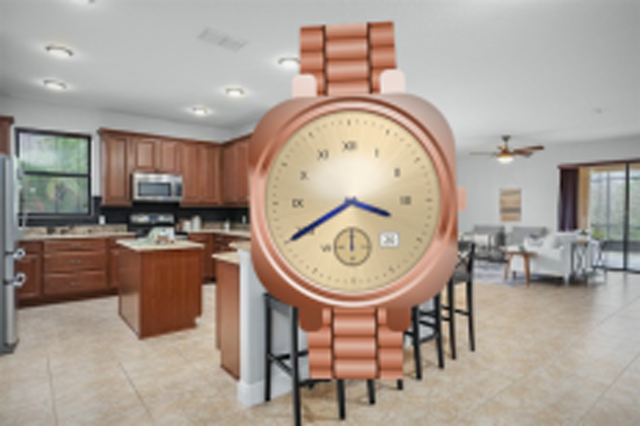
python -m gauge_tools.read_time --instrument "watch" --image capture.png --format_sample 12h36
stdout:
3h40
